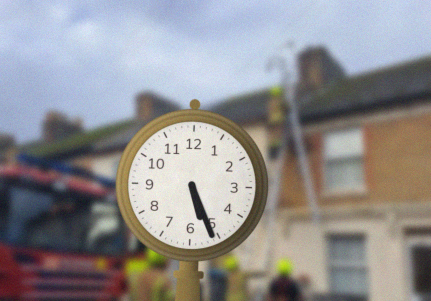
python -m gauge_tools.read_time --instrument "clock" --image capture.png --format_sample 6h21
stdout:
5h26
